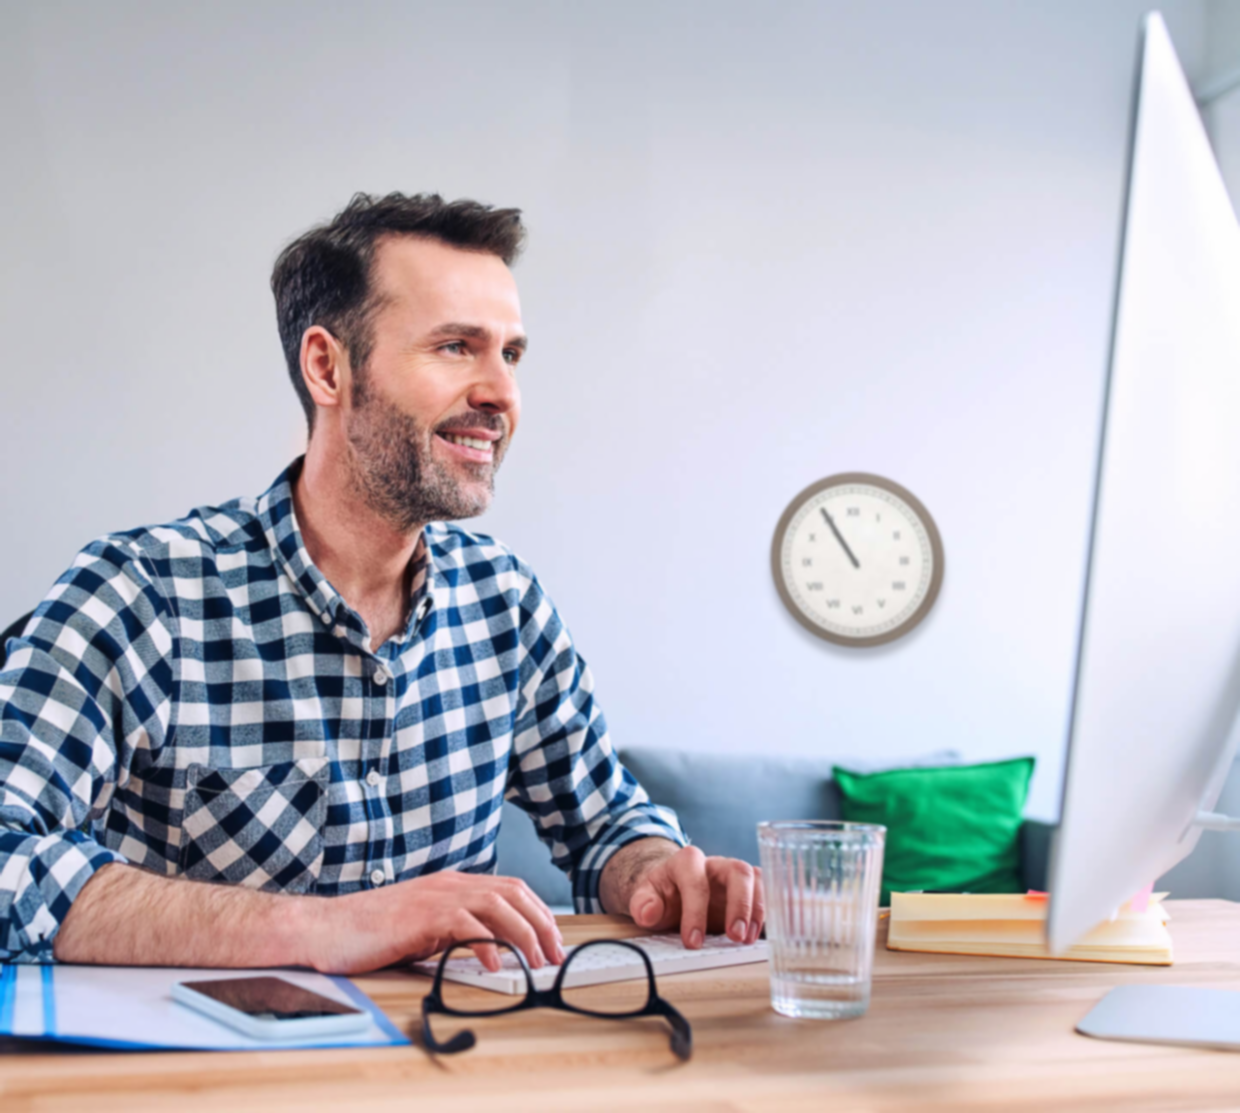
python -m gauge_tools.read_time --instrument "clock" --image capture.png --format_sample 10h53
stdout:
10h55
